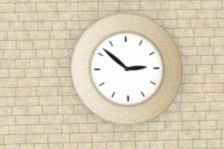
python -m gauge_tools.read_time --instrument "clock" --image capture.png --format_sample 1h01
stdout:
2h52
